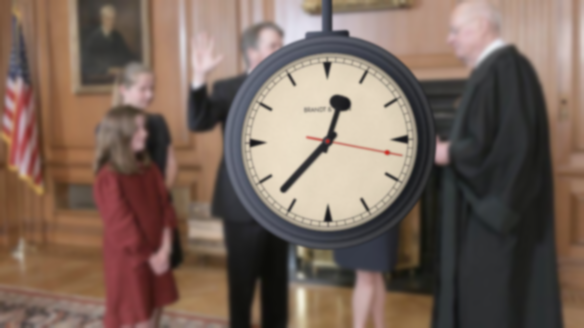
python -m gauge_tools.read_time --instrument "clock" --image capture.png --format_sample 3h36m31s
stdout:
12h37m17s
